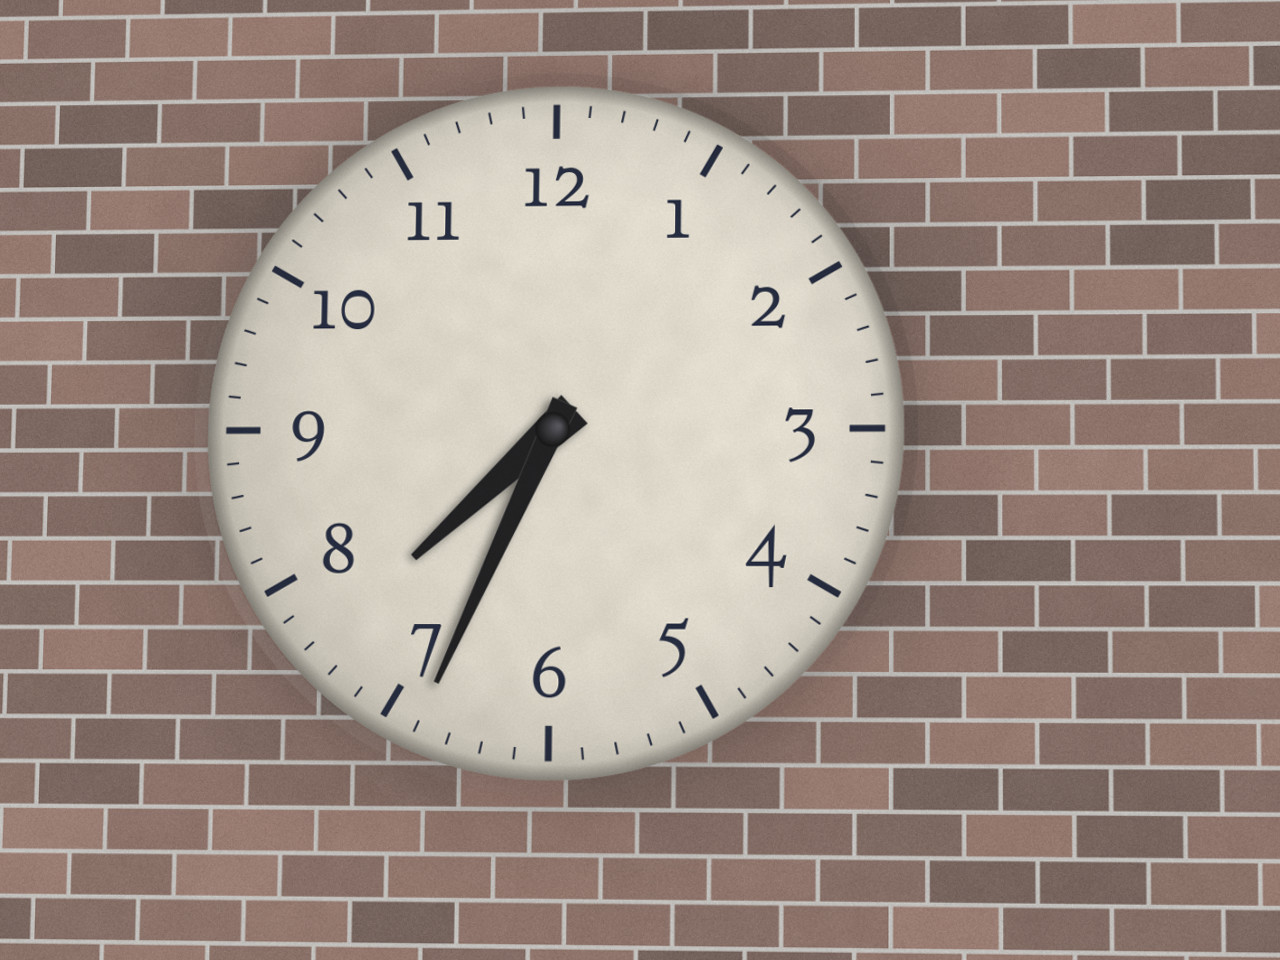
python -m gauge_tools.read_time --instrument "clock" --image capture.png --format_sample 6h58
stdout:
7h34
